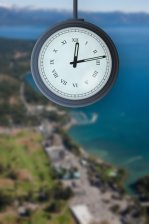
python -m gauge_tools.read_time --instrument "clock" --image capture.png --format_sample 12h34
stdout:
12h13
